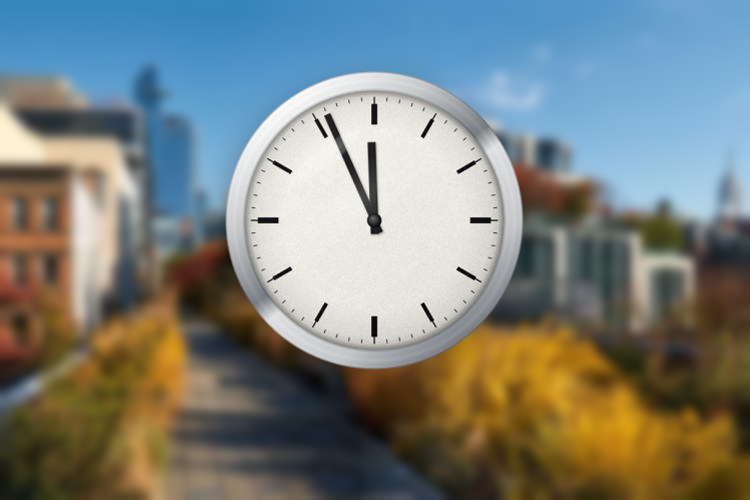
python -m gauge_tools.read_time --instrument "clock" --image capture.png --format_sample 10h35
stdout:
11h56
